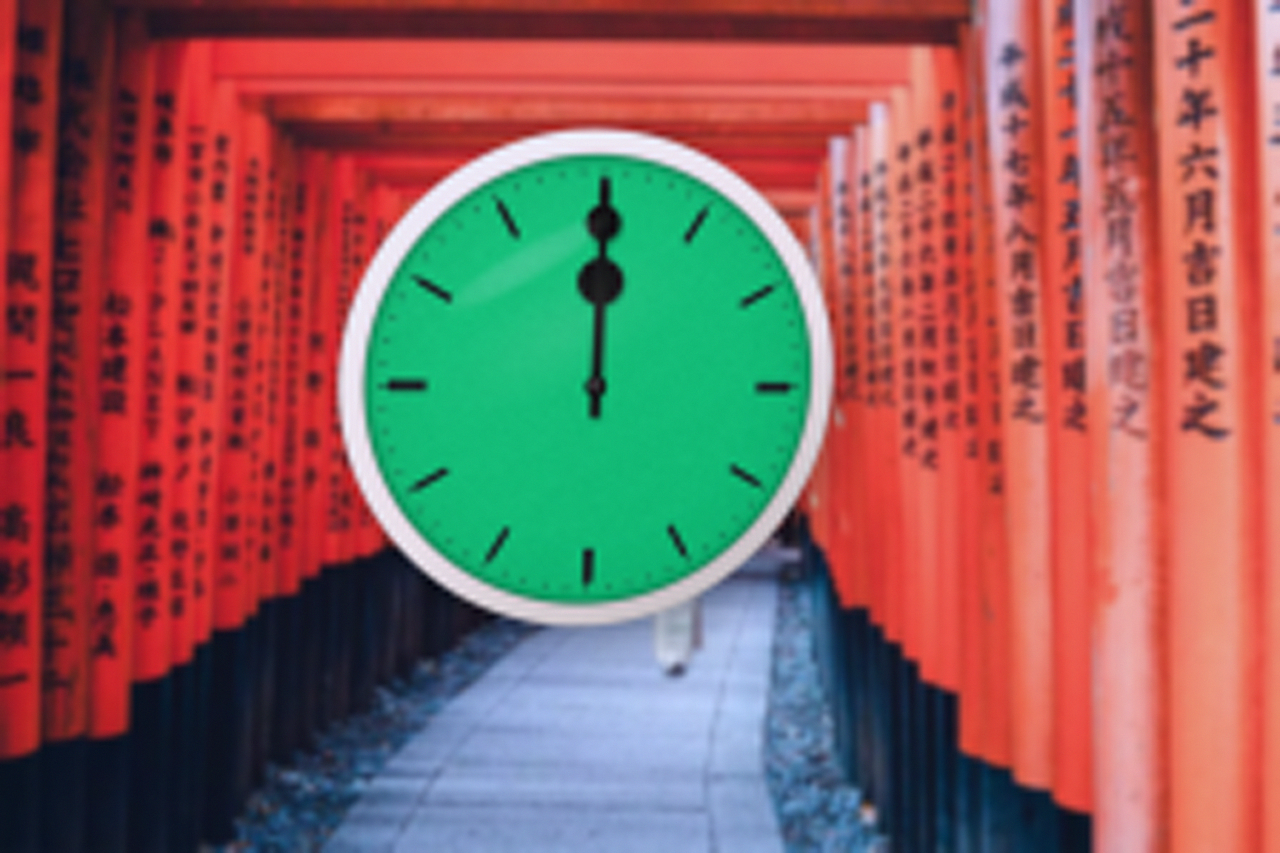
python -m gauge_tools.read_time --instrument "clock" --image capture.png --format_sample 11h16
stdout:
12h00
